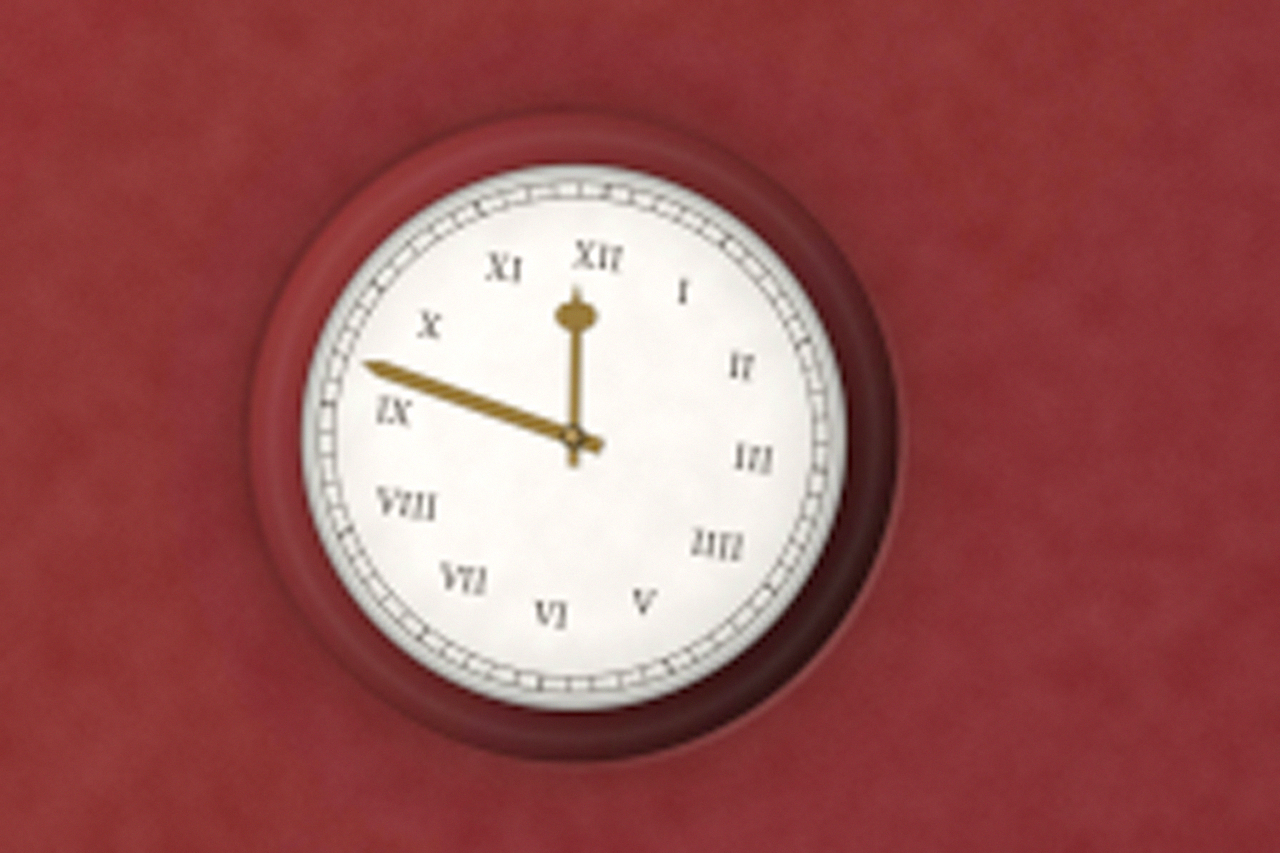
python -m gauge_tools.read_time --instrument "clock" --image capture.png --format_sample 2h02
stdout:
11h47
